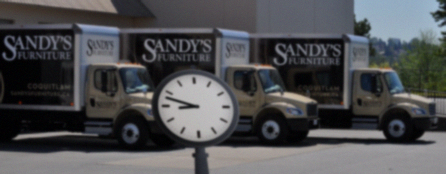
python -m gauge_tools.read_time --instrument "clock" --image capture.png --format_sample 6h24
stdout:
8h48
